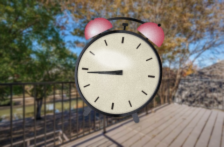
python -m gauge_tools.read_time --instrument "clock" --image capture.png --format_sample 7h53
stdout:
8h44
